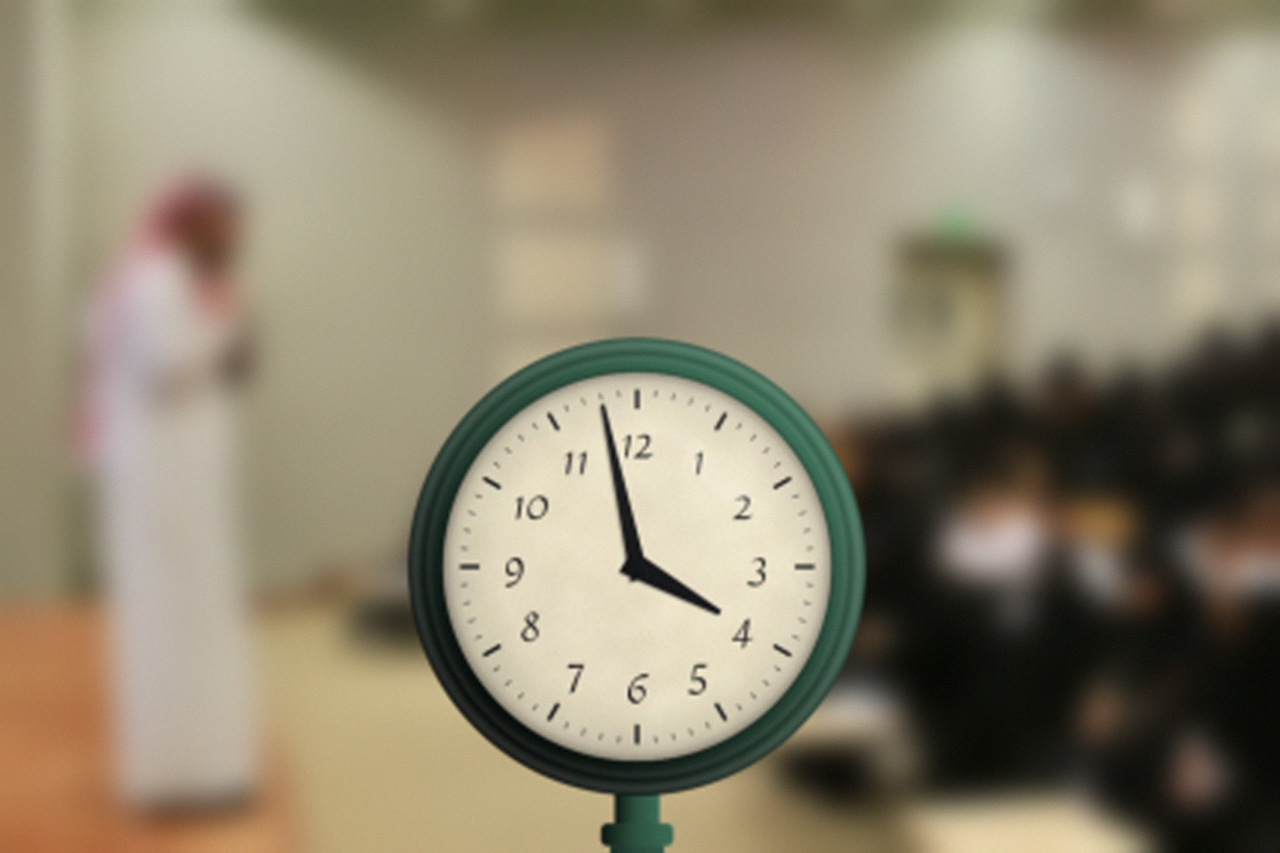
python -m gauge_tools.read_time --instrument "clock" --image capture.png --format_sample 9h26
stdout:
3h58
